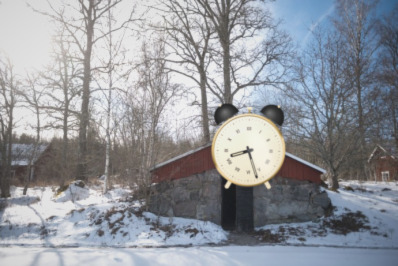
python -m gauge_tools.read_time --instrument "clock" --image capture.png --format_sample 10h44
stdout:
8h27
